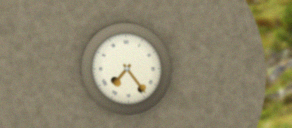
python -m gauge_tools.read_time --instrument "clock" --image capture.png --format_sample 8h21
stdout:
7h24
